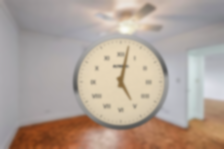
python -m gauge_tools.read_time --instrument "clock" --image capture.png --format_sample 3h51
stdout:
5h02
